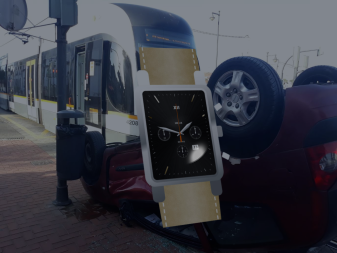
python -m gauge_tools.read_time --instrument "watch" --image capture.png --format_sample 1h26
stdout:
1h48
